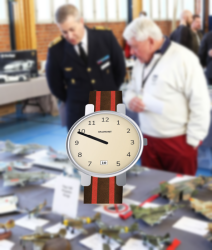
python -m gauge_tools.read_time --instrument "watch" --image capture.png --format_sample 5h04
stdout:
9h49
